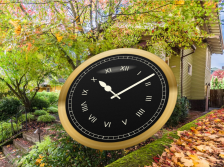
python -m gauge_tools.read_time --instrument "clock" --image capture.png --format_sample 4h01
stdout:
10h08
